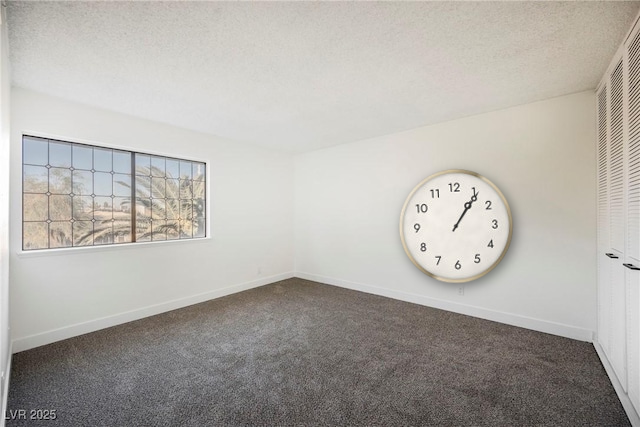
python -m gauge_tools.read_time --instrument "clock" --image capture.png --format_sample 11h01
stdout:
1h06
